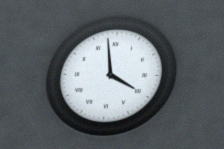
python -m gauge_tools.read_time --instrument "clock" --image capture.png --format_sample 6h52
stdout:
3h58
